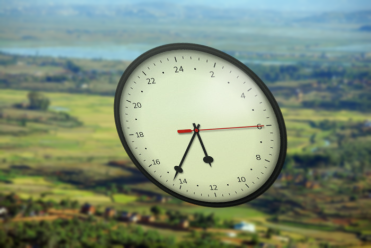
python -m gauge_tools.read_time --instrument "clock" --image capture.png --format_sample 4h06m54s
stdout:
11h36m15s
